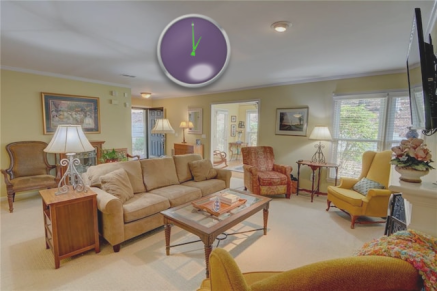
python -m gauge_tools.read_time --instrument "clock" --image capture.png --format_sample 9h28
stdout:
1h00
